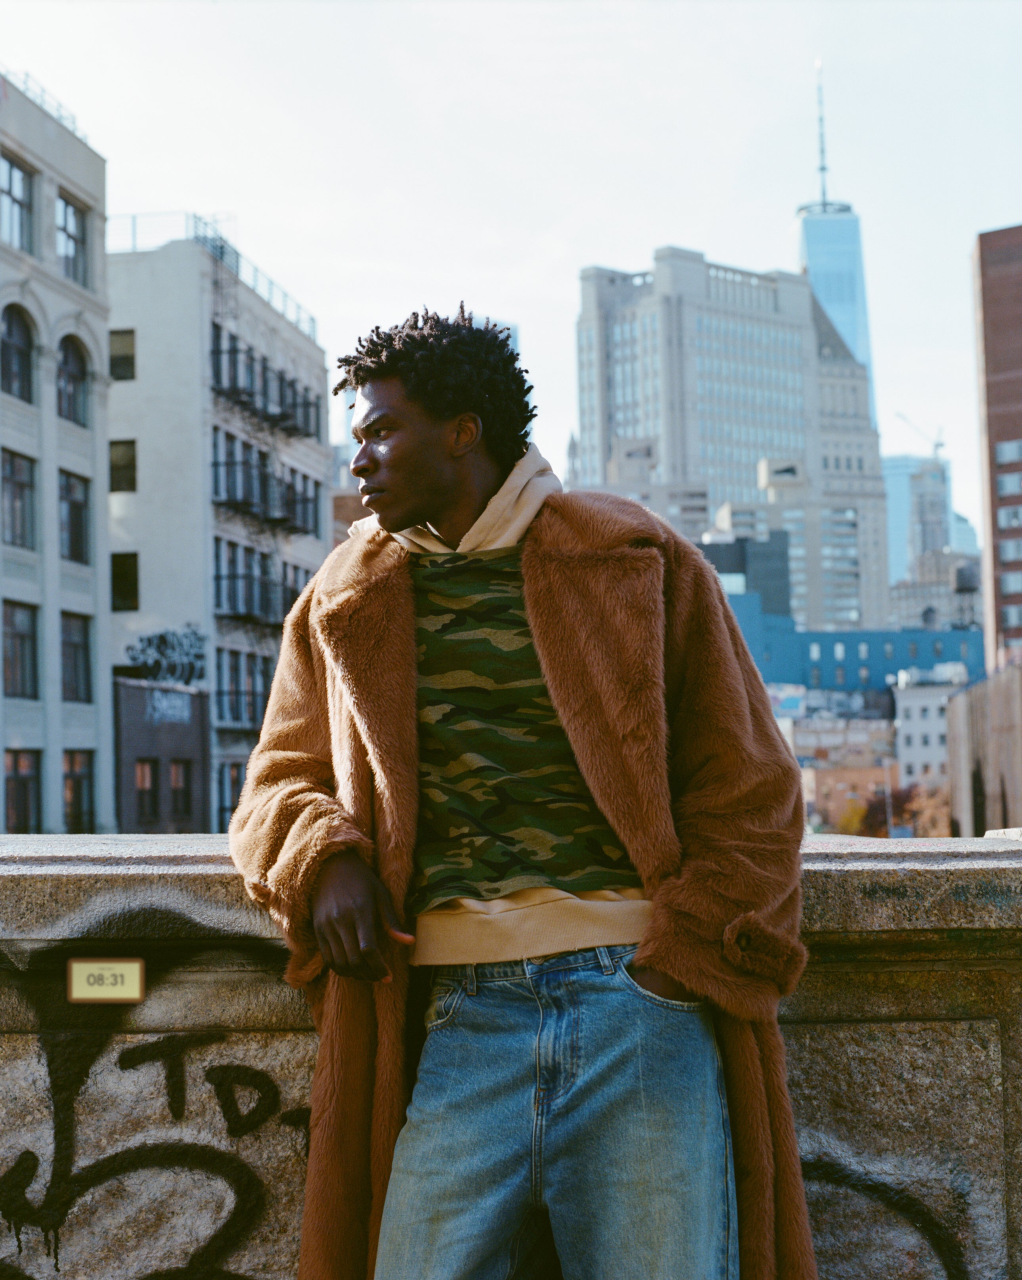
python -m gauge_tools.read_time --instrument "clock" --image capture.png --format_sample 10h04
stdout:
8h31
